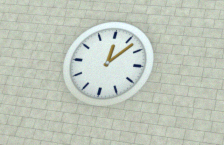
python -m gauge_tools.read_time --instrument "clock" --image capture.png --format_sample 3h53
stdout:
12h07
